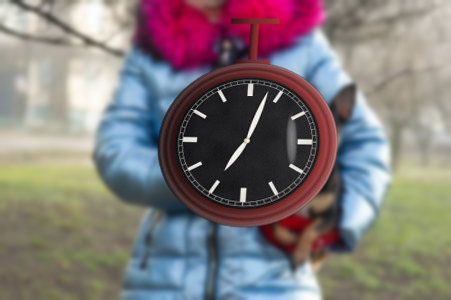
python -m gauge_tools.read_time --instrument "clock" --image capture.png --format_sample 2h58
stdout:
7h03
